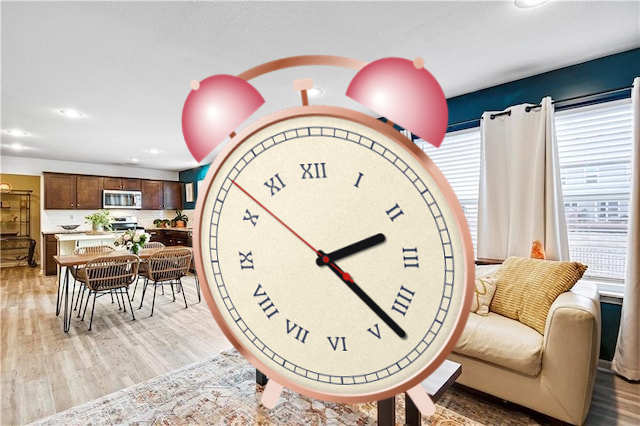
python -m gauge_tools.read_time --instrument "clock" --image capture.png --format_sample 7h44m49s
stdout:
2h22m52s
